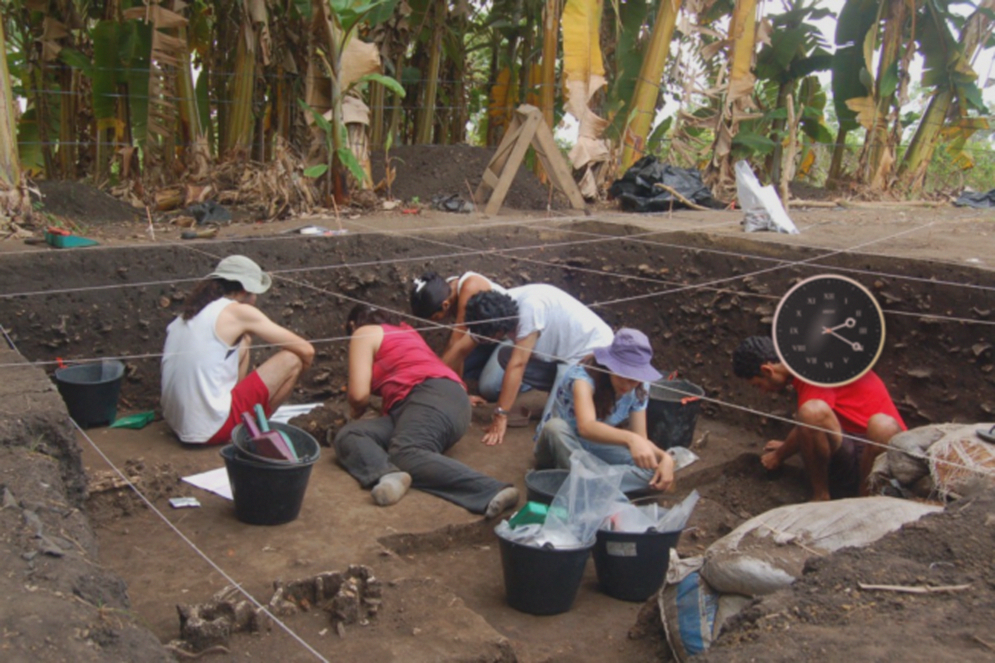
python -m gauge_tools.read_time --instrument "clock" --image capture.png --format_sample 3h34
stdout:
2h20
